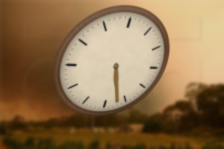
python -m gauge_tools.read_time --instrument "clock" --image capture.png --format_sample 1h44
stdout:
5h27
